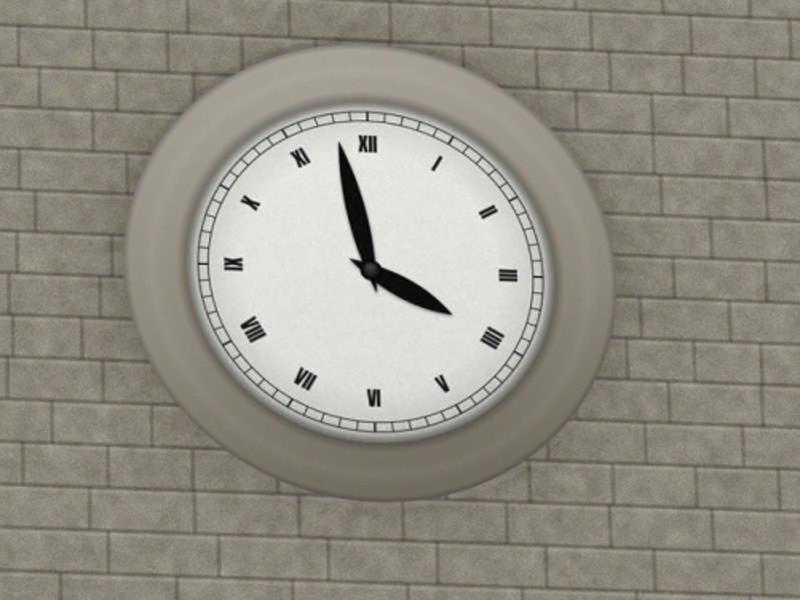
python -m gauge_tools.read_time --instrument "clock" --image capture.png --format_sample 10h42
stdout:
3h58
